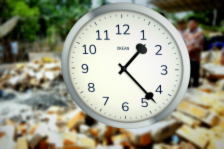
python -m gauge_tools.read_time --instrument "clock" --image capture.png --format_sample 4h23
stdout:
1h23
